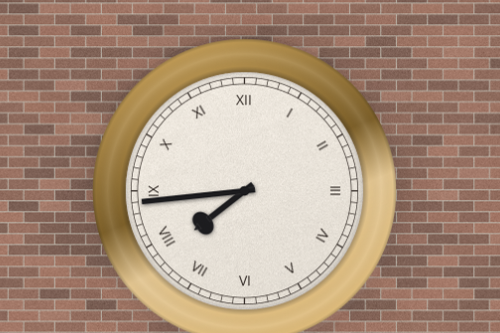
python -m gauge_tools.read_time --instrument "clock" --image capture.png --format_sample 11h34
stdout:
7h44
